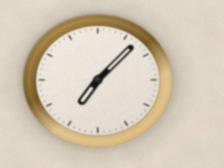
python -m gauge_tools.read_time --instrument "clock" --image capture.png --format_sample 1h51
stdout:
7h07
